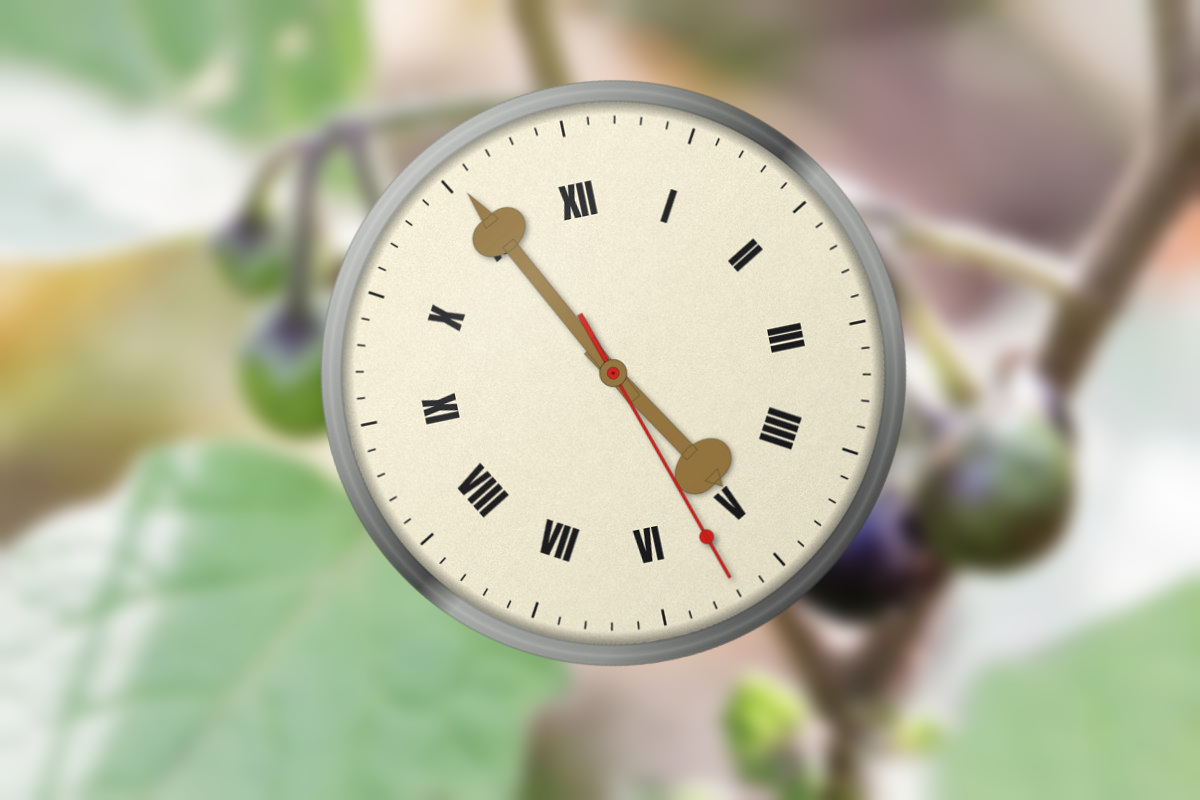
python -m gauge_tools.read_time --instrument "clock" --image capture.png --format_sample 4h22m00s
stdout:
4h55m27s
